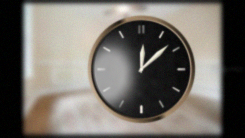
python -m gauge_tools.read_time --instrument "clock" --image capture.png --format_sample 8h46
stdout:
12h08
